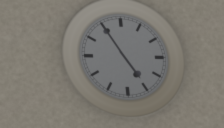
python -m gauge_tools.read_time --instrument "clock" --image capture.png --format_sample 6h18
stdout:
4h55
